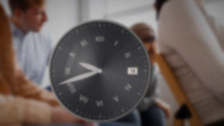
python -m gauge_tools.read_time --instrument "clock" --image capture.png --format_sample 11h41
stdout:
9h42
